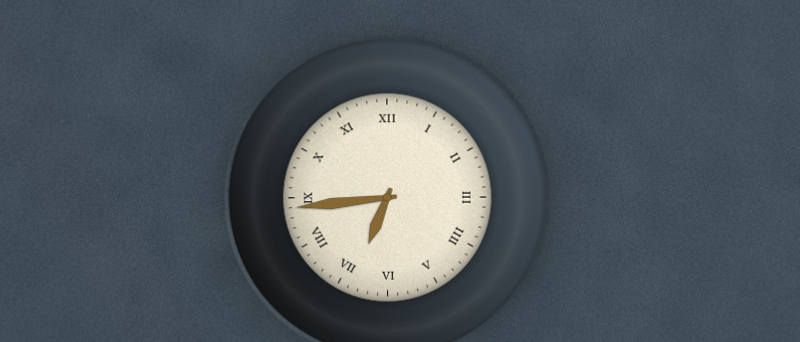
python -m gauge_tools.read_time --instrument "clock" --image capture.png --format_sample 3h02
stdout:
6h44
